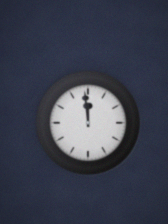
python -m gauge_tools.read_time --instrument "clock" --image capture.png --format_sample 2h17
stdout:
11h59
